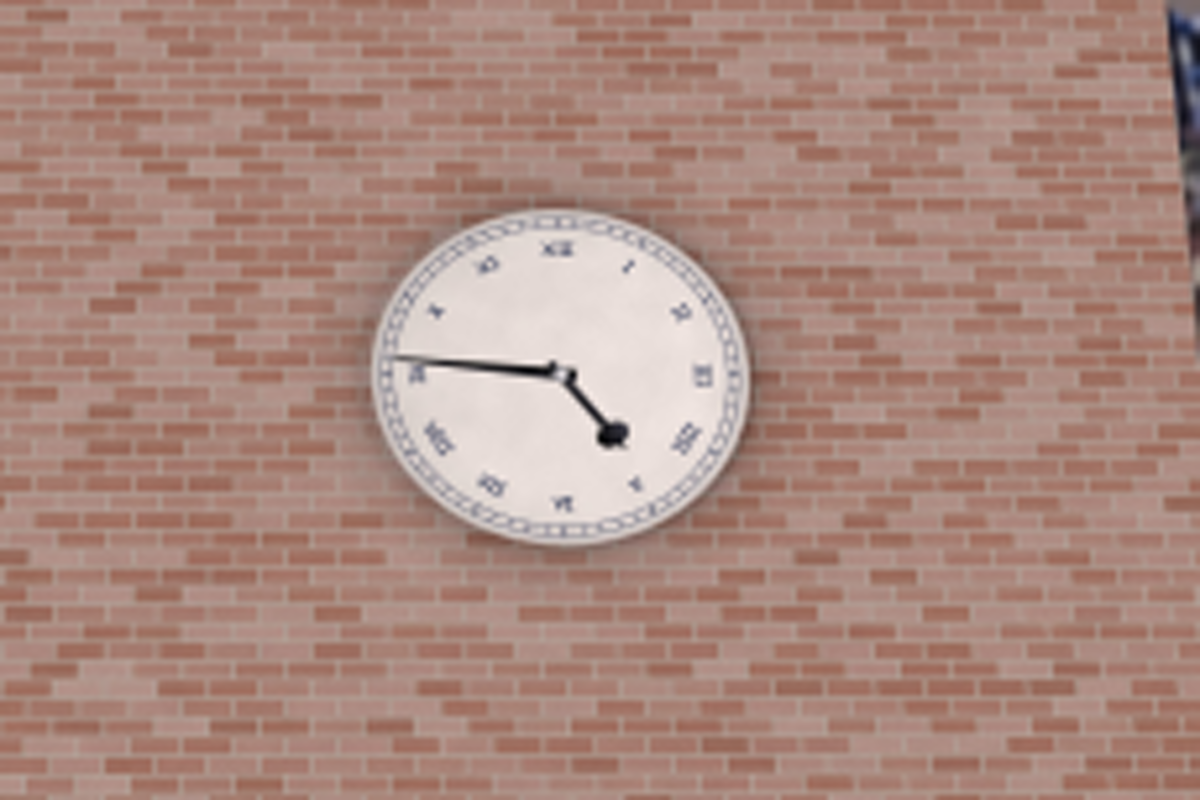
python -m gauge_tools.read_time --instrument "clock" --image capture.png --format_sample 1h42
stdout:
4h46
